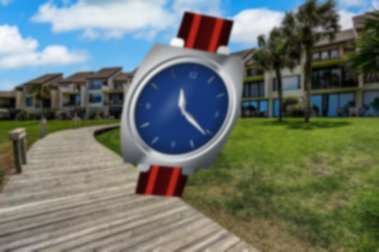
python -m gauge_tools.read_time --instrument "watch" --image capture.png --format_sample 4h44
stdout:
11h21
